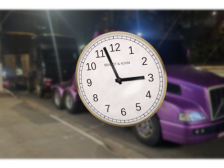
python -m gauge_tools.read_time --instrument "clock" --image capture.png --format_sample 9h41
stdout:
2h57
